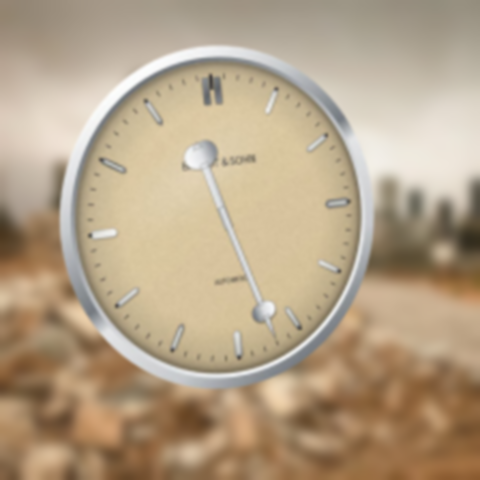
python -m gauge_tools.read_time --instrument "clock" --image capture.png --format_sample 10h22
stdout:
11h27
